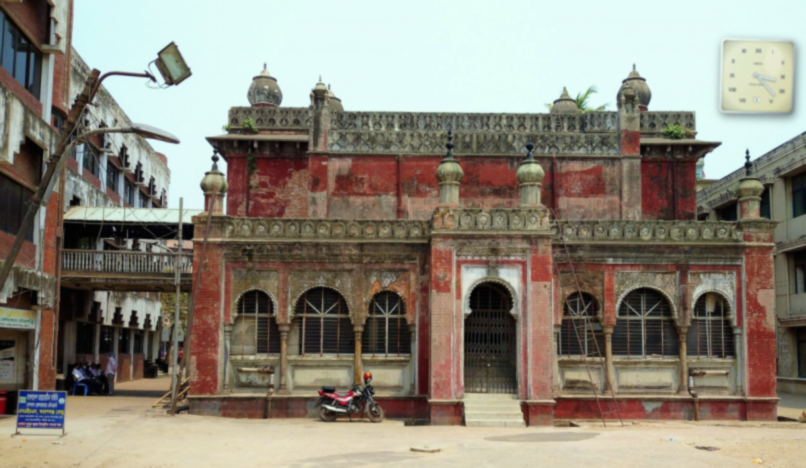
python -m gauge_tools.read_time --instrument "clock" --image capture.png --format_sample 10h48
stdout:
3h23
